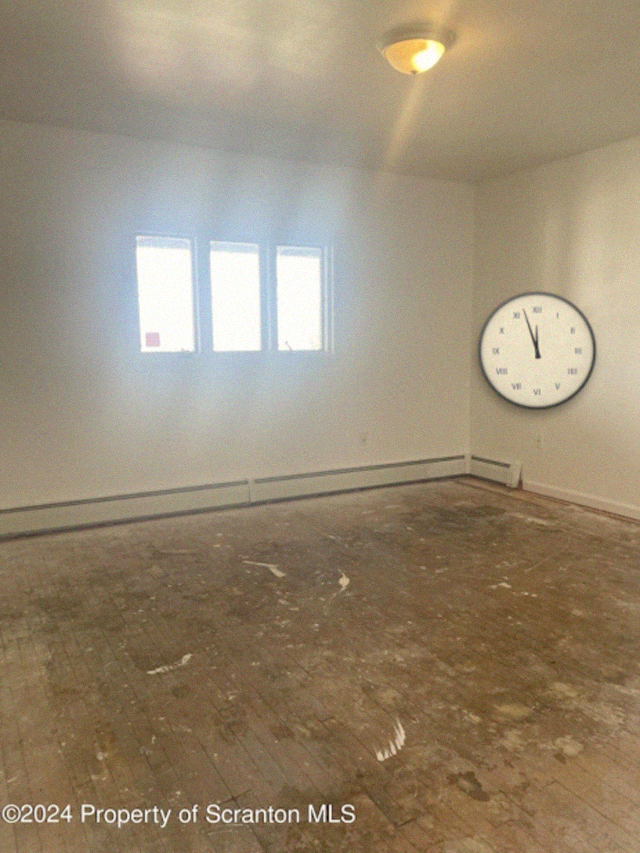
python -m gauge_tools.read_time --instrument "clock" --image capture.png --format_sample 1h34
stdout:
11h57
